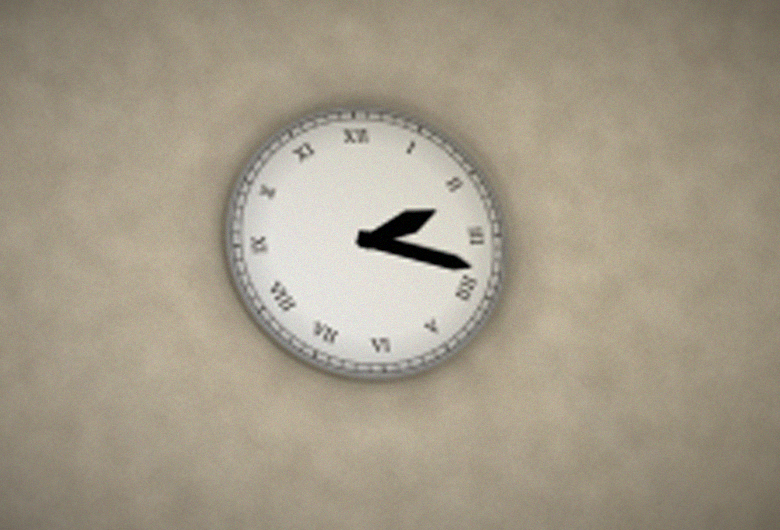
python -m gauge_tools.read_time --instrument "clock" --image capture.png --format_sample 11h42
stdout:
2h18
